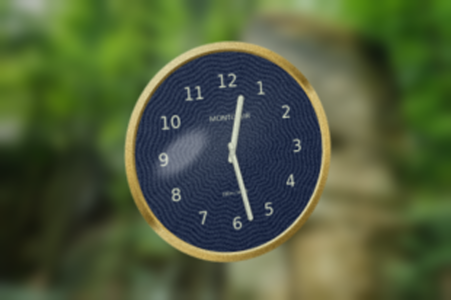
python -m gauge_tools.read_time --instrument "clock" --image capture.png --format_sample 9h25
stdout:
12h28
